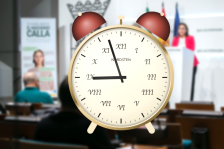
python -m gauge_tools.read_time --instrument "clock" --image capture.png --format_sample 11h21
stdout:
8h57
